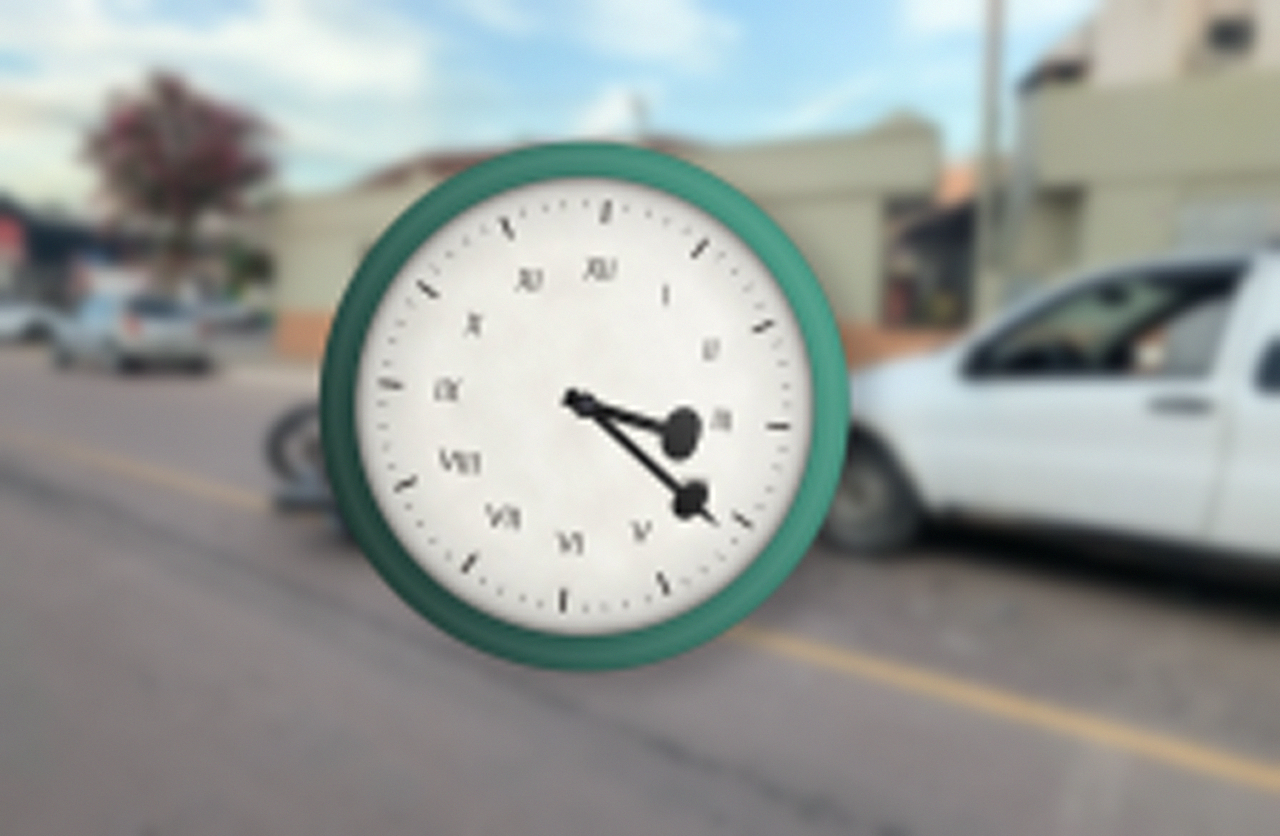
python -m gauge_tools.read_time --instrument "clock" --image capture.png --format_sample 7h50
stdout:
3h21
